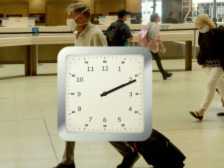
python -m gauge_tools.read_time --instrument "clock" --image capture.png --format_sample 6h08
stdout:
2h11
